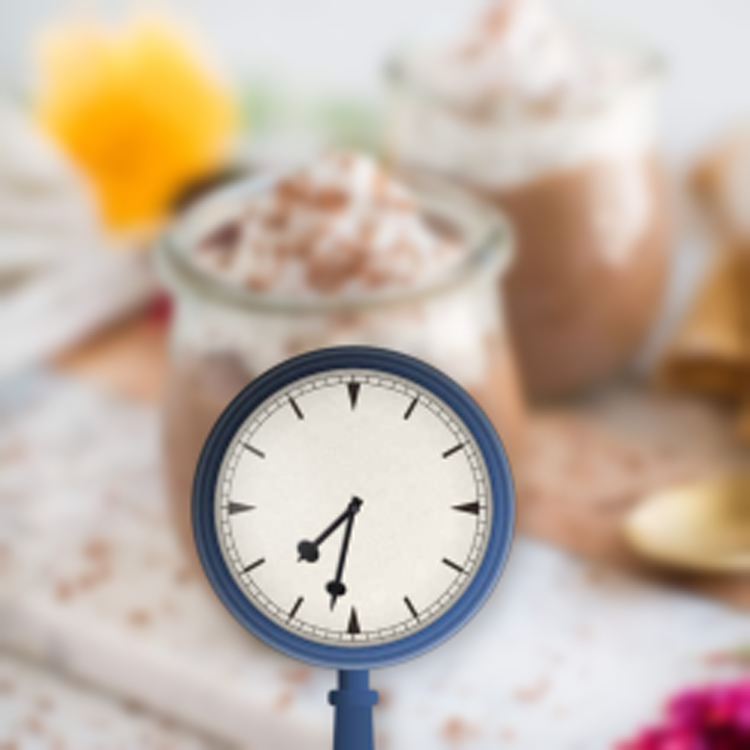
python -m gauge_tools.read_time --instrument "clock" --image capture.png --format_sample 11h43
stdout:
7h32
